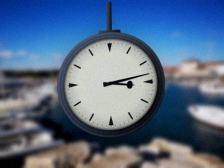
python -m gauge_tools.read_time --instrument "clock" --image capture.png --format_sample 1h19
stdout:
3h13
